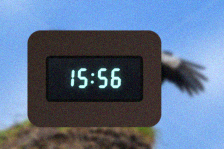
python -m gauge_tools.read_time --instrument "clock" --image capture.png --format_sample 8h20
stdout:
15h56
